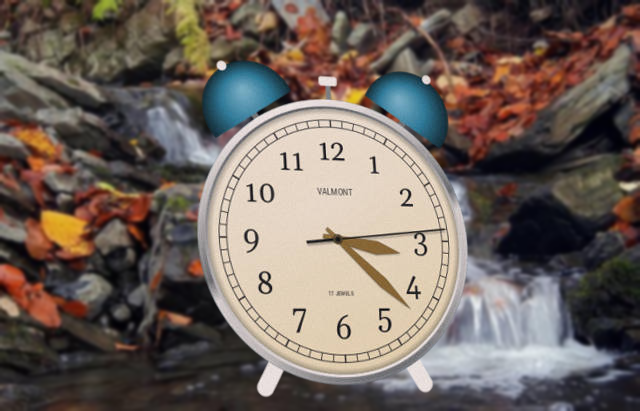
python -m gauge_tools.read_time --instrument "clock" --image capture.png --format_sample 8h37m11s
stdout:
3h22m14s
